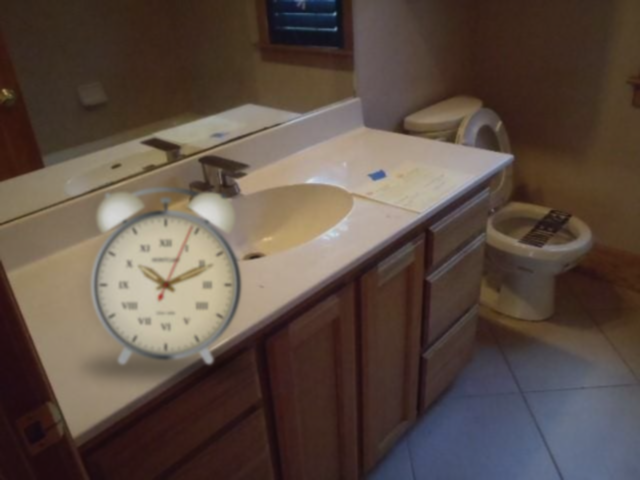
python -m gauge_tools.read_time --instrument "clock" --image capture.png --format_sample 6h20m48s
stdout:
10h11m04s
